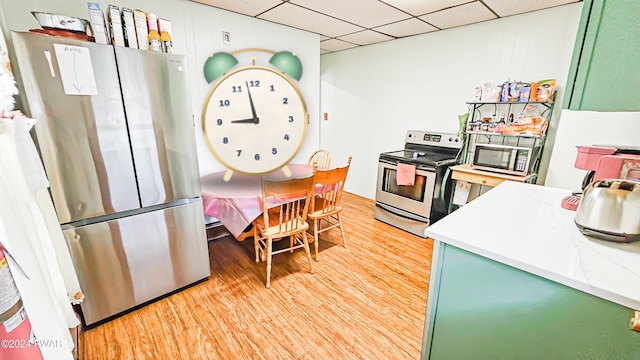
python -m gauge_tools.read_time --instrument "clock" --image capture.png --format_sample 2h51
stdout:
8h58
